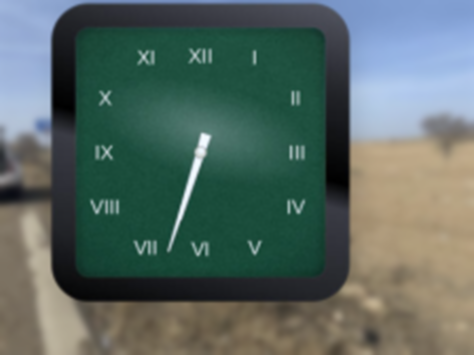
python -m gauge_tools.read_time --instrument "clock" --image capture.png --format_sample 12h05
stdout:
6h33
